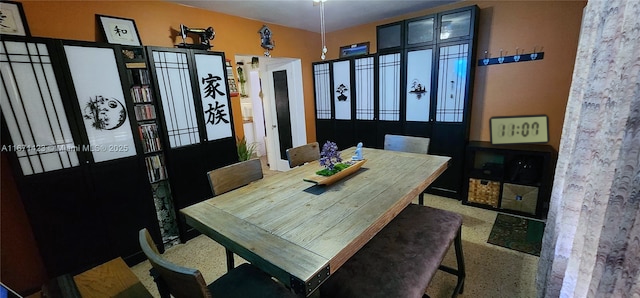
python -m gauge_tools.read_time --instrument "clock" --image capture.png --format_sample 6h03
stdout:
11h07
